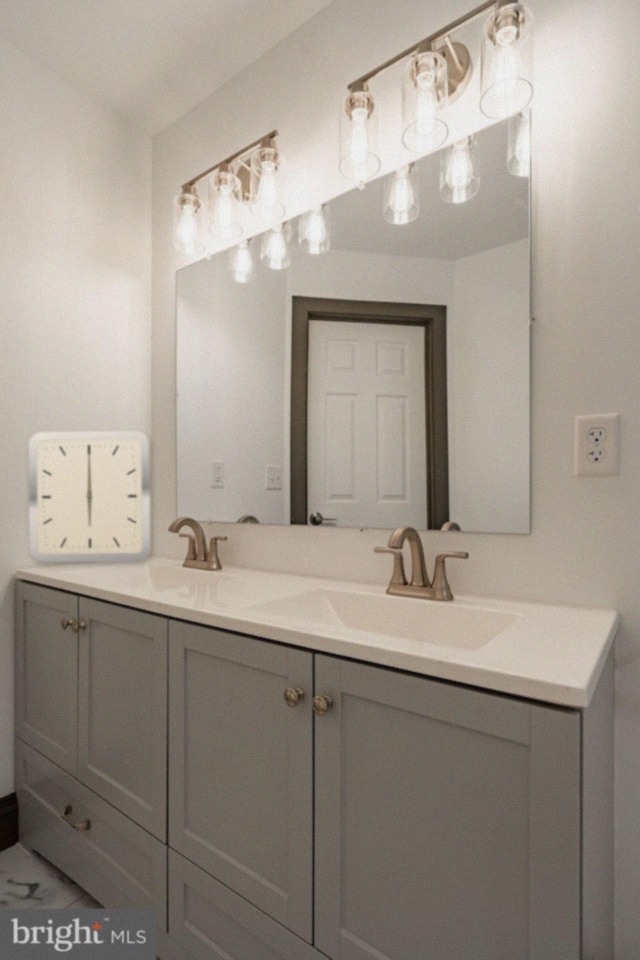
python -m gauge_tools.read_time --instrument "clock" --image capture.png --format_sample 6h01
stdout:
6h00
